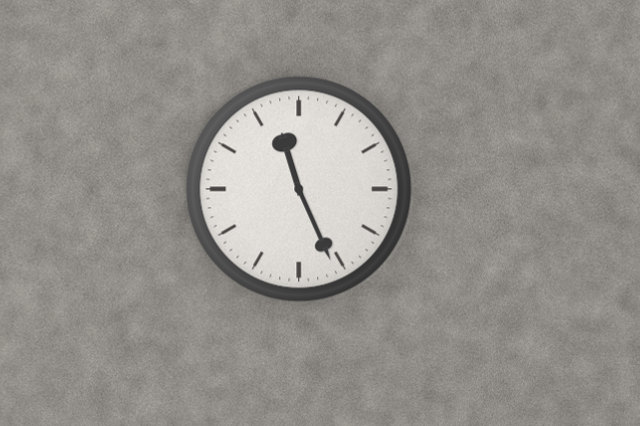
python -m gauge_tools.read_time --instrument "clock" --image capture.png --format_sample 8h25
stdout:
11h26
